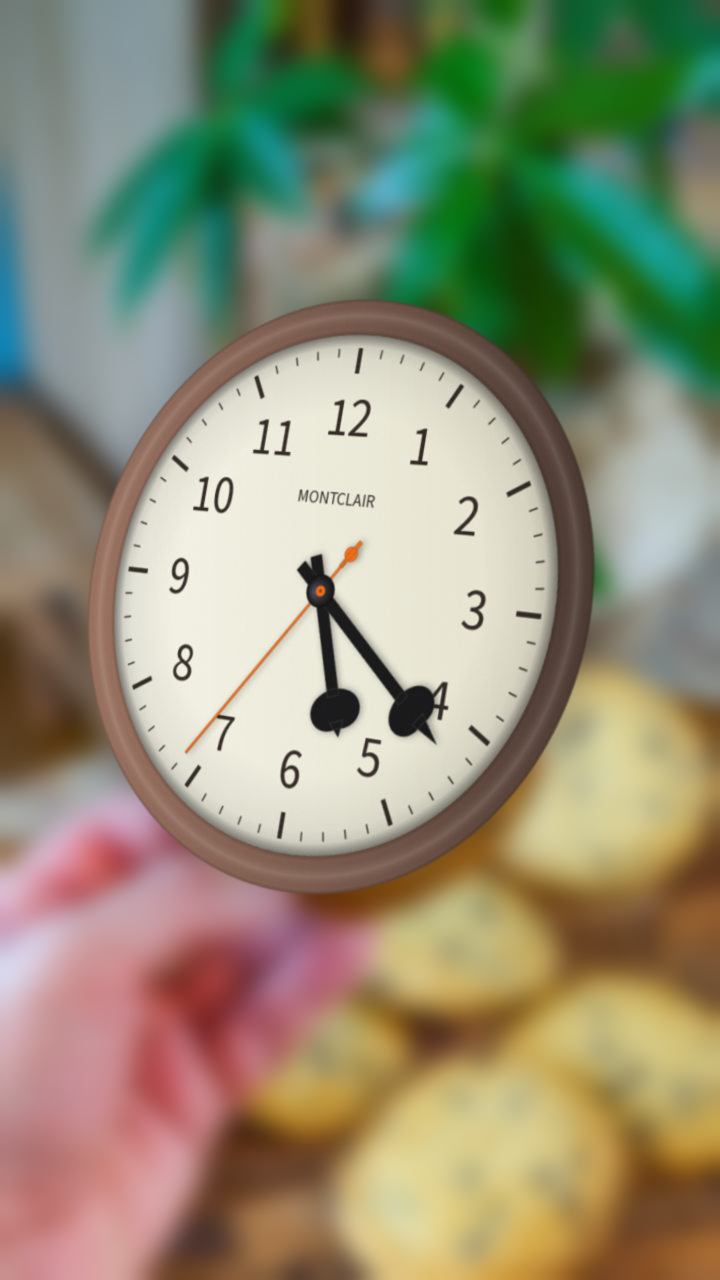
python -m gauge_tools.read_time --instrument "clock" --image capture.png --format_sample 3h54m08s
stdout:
5h21m36s
